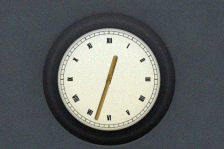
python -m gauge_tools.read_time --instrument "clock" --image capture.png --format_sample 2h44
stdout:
12h33
